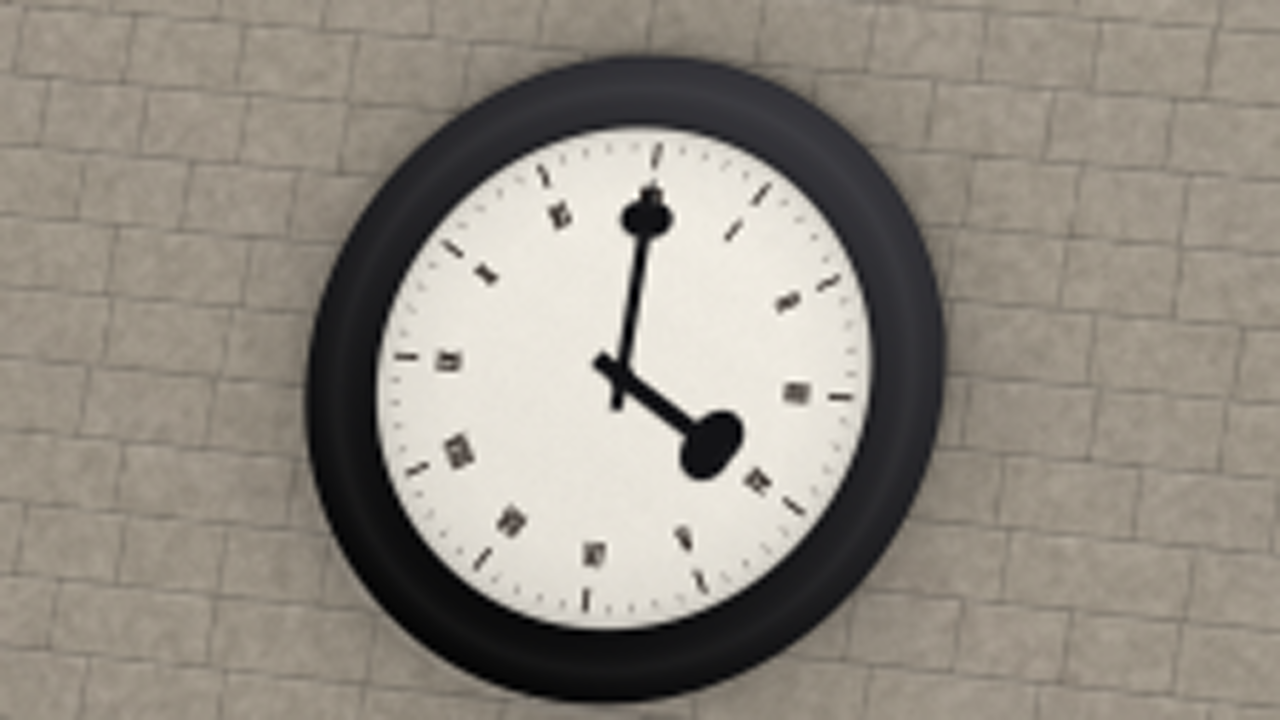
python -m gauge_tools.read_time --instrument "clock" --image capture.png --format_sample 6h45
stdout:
4h00
